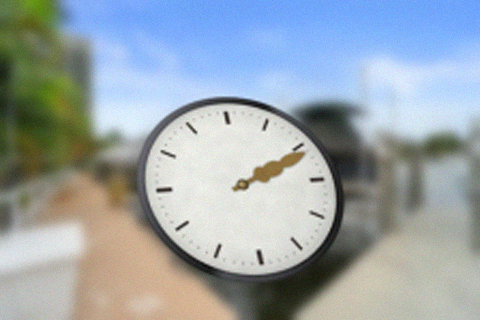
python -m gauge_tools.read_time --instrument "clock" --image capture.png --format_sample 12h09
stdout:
2h11
